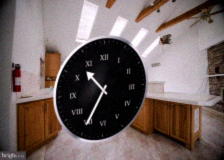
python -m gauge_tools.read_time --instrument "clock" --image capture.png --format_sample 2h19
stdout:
10h35
